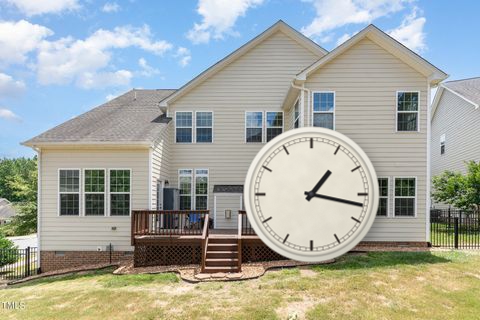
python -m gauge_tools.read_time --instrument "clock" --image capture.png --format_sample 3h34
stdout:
1h17
